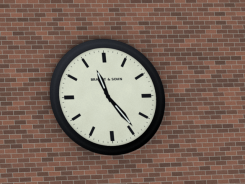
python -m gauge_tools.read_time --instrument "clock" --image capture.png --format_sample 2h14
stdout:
11h24
